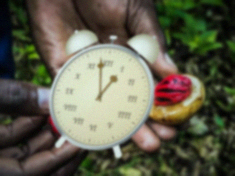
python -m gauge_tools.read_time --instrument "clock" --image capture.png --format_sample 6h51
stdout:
12h58
